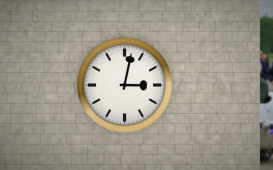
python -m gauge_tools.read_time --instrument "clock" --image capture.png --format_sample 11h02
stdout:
3h02
